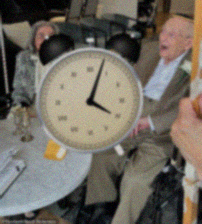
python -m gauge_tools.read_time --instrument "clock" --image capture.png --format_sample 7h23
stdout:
4h03
